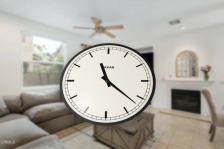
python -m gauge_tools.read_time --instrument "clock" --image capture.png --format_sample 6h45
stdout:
11h22
